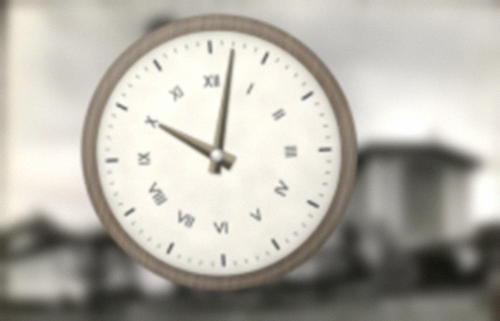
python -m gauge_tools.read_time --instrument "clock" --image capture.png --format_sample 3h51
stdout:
10h02
